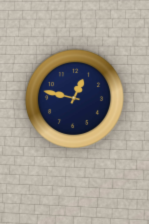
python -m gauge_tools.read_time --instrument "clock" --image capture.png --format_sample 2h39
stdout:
12h47
